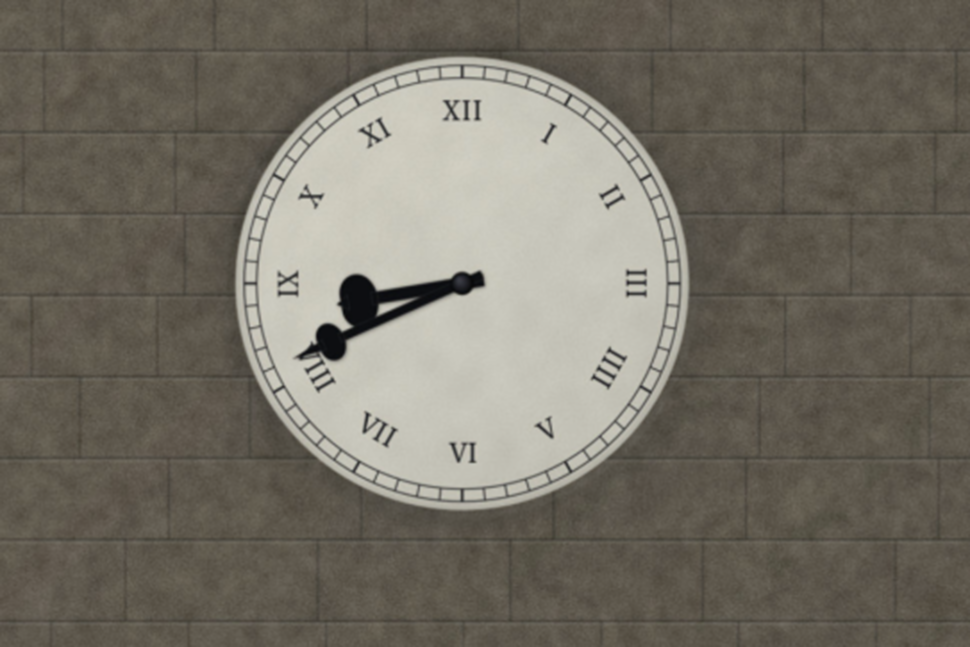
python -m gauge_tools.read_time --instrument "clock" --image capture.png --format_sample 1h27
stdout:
8h41
